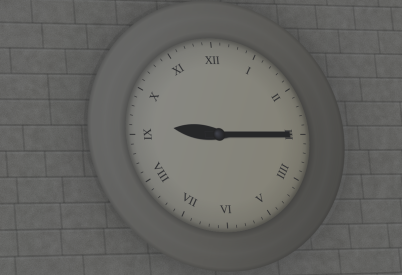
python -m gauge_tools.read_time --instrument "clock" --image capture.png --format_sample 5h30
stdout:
9h15
